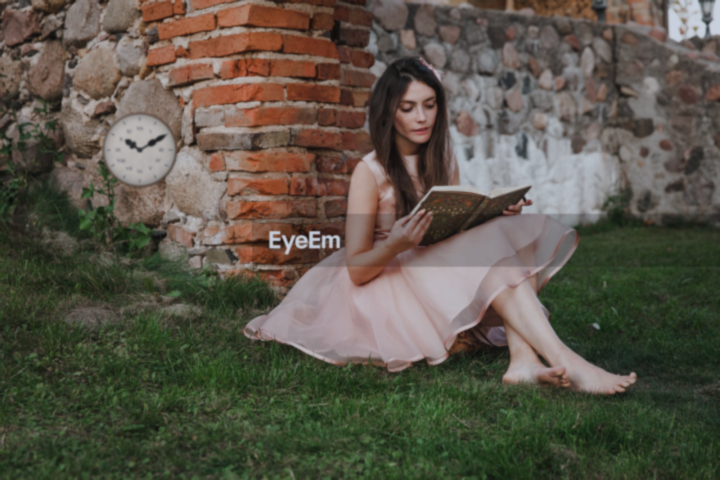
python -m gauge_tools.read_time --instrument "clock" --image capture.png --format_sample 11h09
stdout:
10h10
